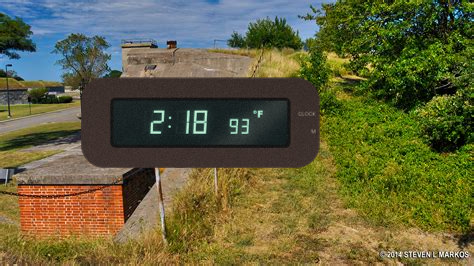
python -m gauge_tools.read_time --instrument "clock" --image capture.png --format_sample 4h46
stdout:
2h18
